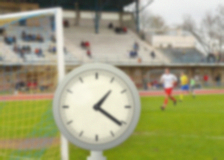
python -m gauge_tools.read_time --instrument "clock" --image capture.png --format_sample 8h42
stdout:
1h21
